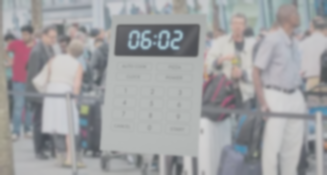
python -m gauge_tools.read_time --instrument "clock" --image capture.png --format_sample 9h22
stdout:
6h02
